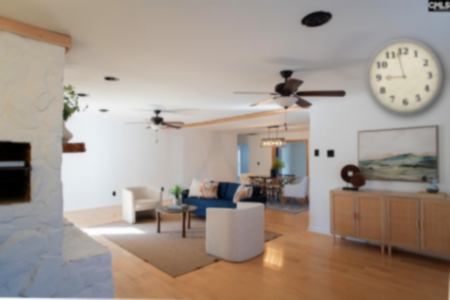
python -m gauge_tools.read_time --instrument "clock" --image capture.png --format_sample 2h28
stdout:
8h58
